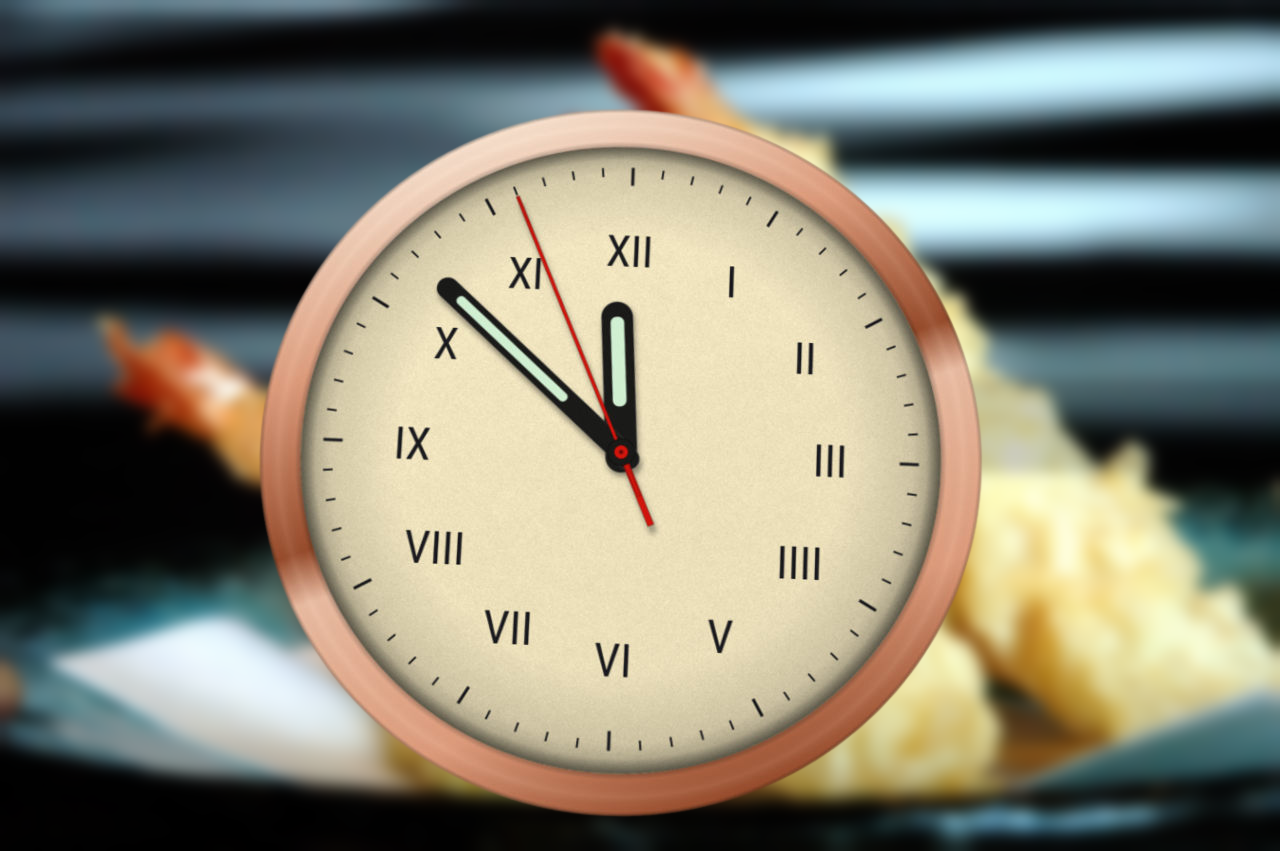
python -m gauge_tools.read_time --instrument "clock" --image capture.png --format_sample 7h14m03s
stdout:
11h51m56s
